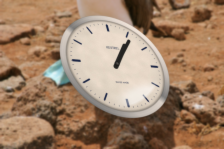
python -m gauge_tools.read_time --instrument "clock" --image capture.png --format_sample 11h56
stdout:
1h06
